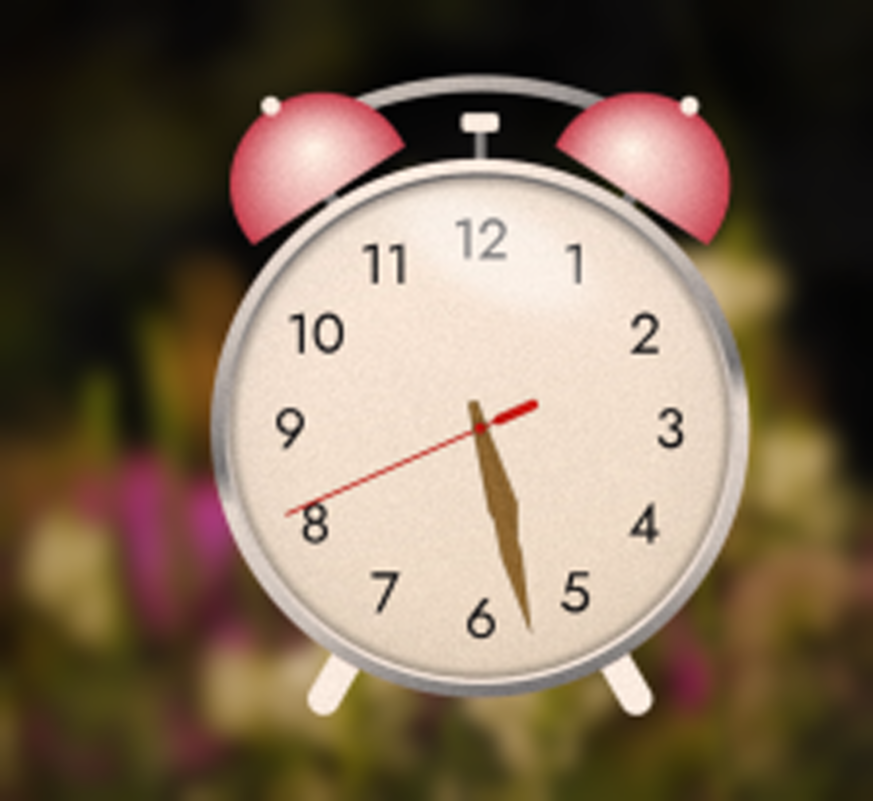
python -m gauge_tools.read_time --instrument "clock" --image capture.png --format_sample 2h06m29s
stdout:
5h27m41s
